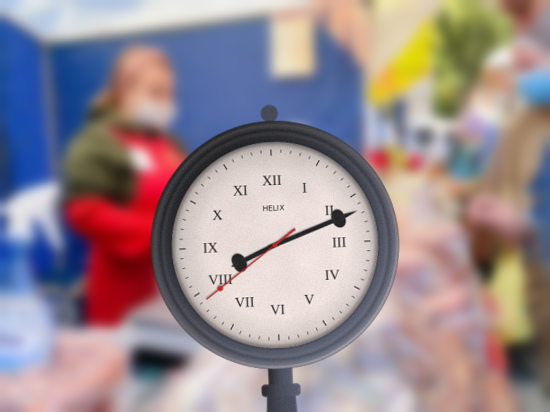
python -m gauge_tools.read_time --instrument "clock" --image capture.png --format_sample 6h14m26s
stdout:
8h11m39s
